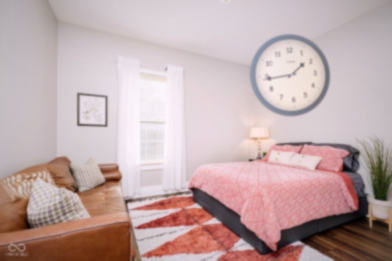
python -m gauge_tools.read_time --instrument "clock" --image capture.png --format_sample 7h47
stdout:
1h44
